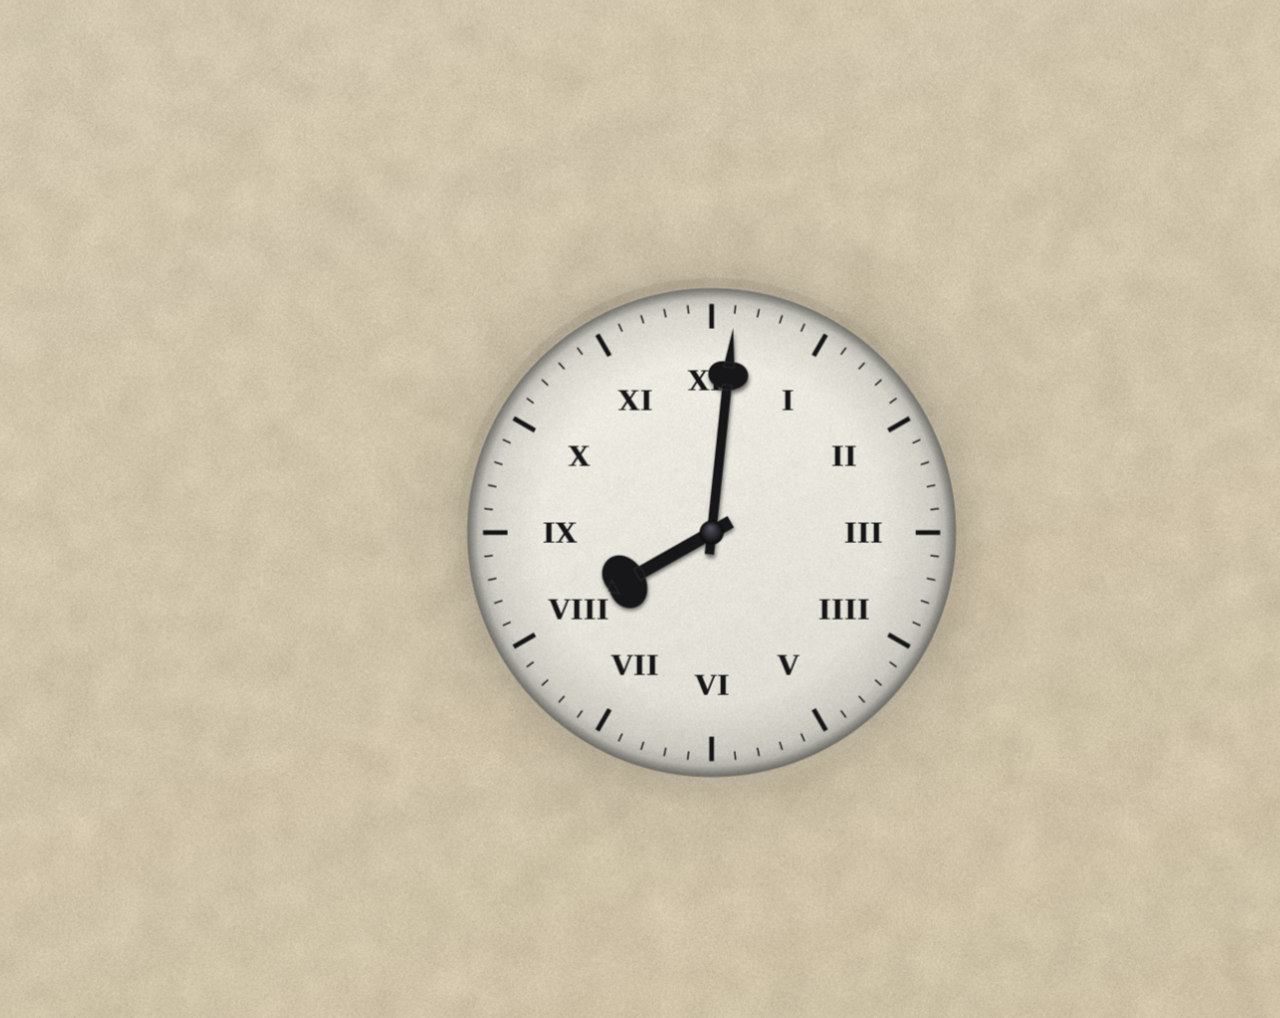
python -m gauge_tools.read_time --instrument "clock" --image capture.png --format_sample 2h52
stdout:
8h01
